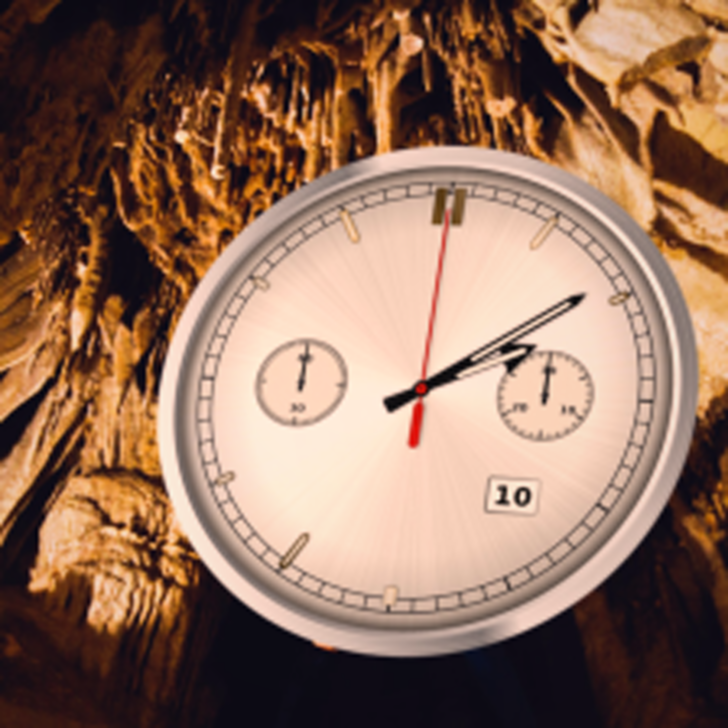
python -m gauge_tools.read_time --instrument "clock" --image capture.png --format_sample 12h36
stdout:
2h09
